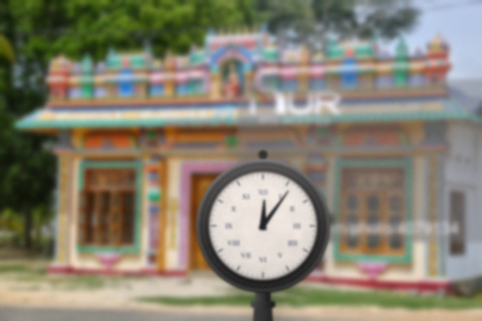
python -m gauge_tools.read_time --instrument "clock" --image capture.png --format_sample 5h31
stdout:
12h06
